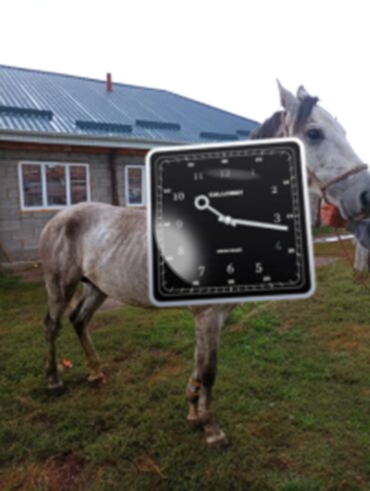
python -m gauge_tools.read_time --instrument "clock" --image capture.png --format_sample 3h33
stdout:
10h17
